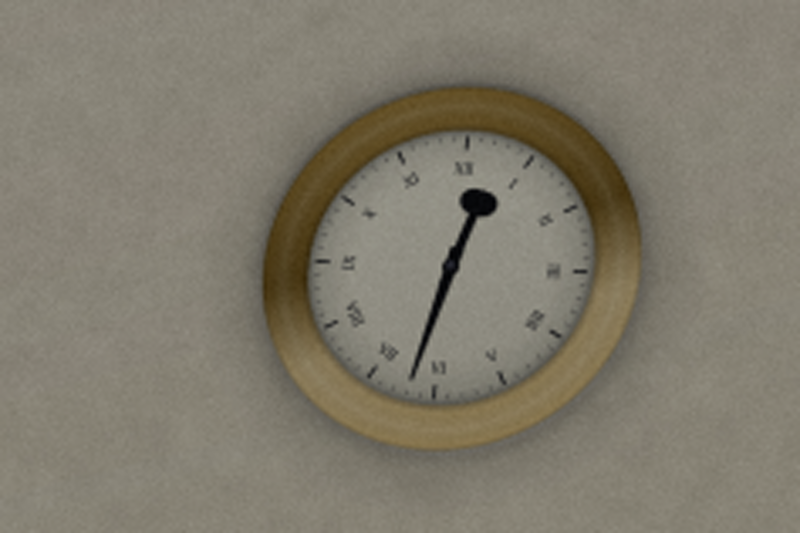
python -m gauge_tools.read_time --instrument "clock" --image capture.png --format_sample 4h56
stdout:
12h32
